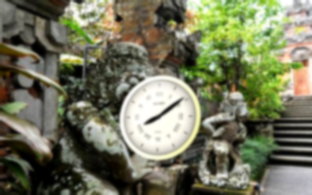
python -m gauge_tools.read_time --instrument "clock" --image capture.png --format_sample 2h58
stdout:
8h09
